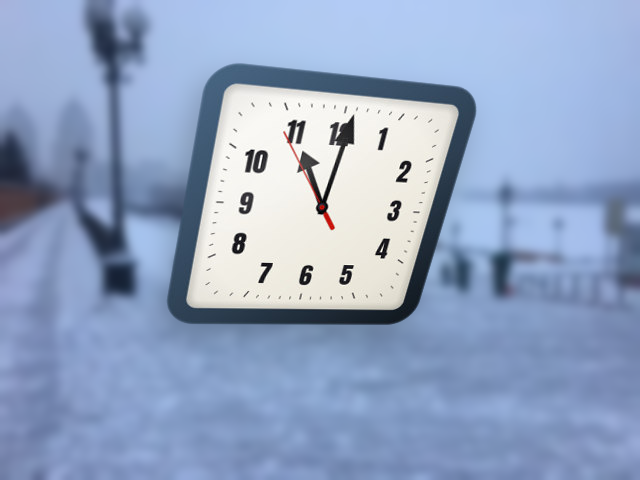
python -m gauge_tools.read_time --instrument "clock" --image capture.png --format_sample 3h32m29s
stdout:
11h00m54s
